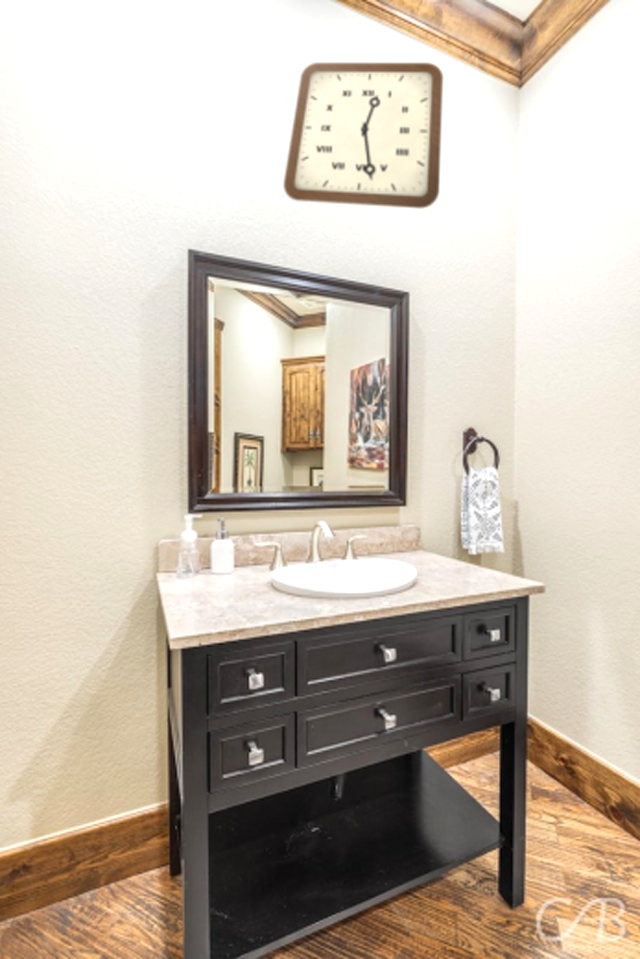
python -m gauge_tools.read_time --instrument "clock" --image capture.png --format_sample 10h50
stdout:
12h28
